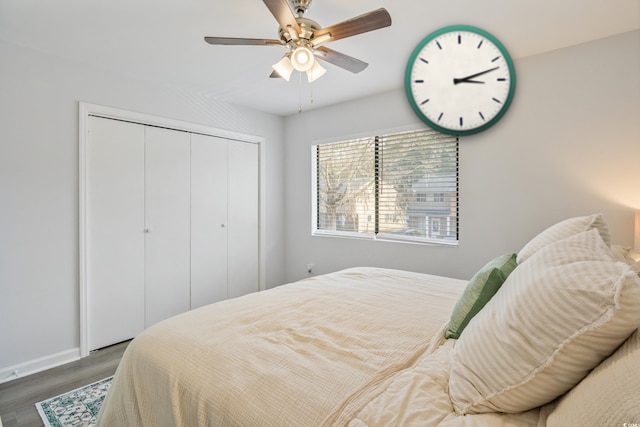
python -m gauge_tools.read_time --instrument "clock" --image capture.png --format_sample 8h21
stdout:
3h12
